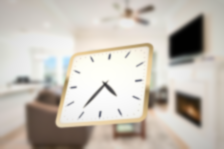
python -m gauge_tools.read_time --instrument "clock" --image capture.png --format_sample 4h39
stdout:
4h36
